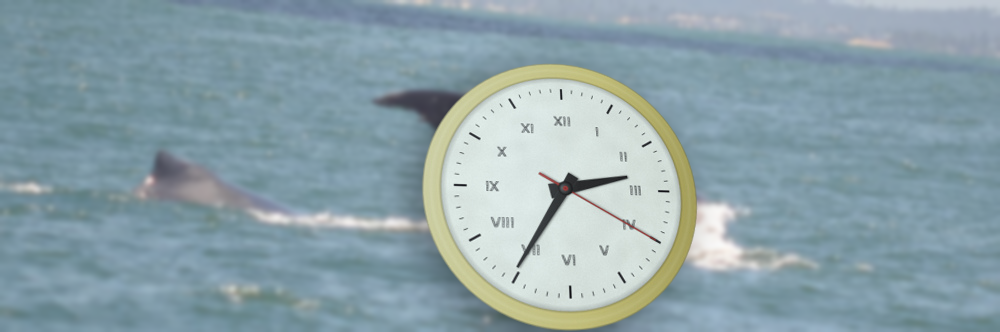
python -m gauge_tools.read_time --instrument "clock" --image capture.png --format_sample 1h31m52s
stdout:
2h35m20s
